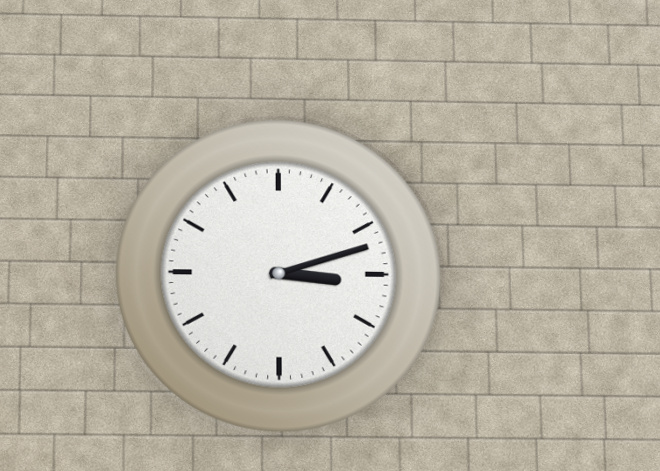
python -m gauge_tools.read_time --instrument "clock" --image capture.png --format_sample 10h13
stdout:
3h12
